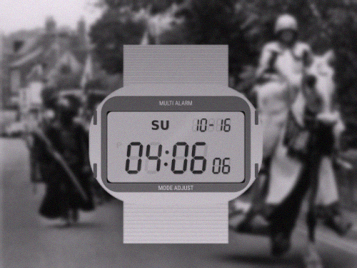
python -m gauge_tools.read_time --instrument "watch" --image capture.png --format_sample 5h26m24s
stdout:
4h06m06s
